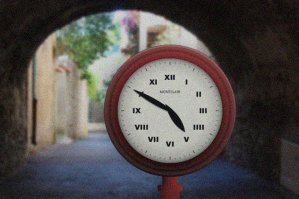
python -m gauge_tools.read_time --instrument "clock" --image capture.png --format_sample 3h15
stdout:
4h50
